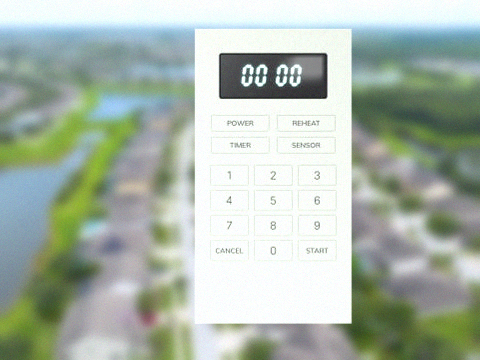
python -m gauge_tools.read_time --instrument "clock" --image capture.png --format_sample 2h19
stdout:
0h00
